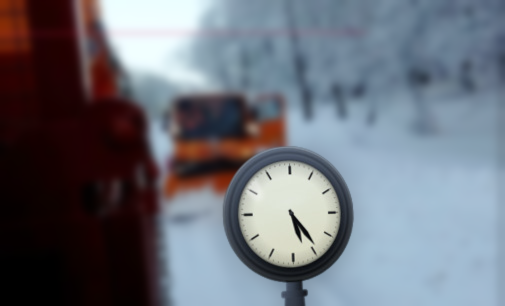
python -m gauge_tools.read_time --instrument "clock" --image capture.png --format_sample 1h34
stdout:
5h24
